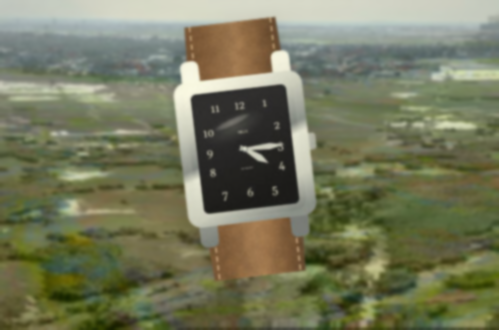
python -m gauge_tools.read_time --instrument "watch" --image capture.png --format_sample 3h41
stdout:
4h15
